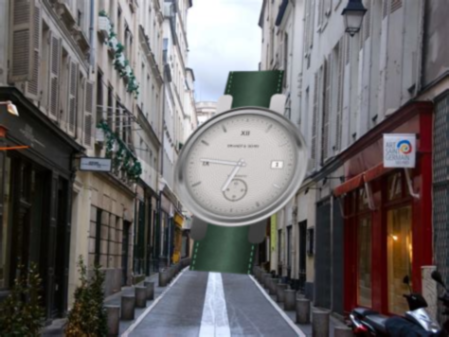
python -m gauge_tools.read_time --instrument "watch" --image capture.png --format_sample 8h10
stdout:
6h46
